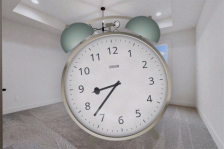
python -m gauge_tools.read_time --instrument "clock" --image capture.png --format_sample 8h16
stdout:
8h37
